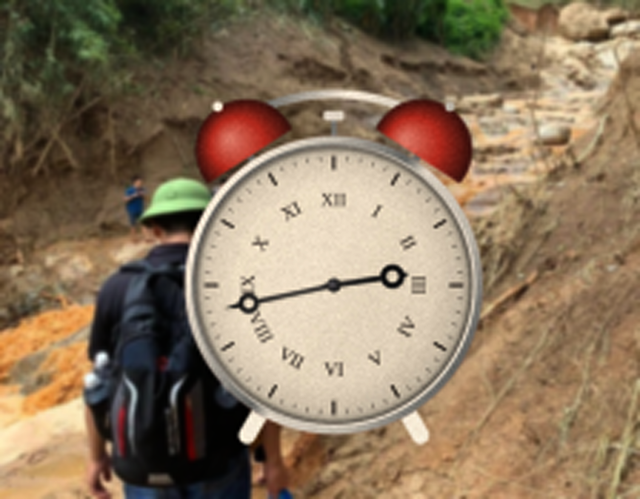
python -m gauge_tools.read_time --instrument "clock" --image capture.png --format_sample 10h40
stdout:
2h43
